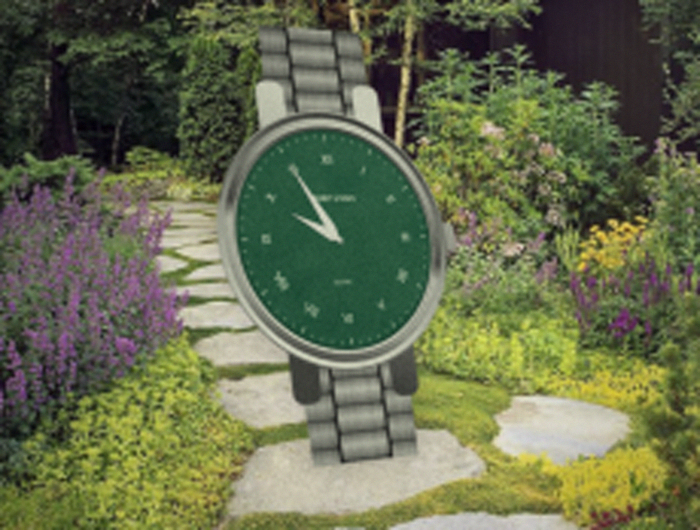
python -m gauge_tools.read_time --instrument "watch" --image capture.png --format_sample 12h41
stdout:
9h55
